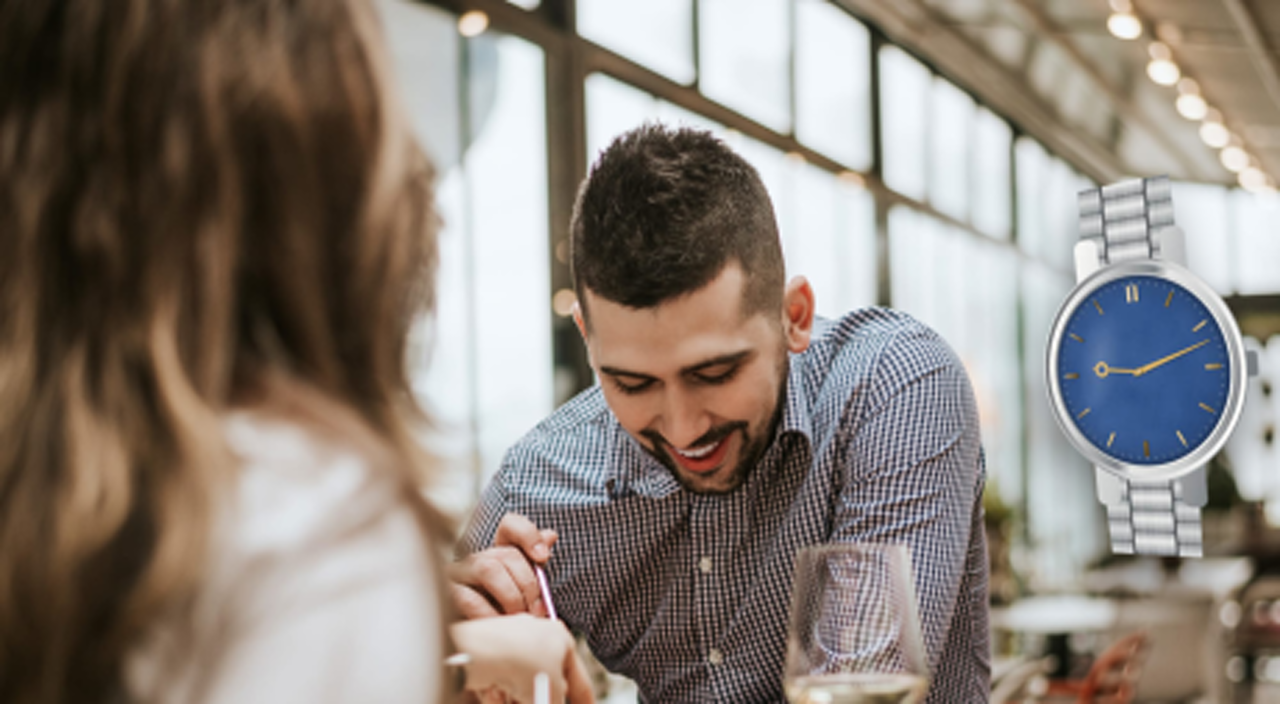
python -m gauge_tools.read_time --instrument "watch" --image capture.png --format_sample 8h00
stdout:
9h12
